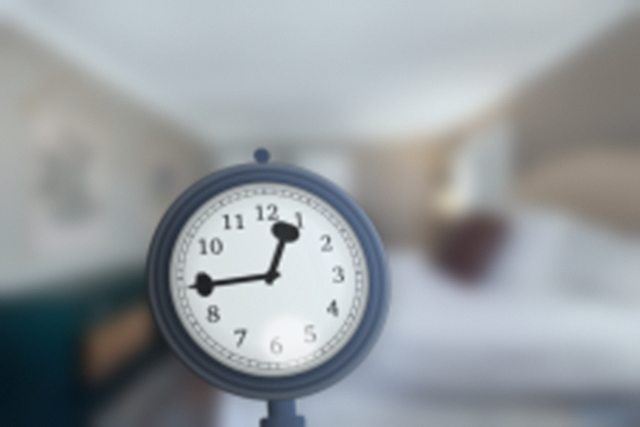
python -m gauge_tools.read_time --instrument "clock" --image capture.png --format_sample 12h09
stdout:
12h44
